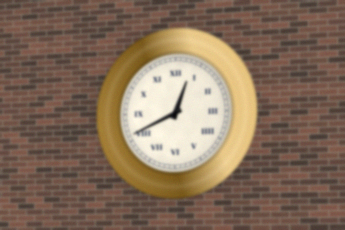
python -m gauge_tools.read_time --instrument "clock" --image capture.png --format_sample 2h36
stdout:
12h41
